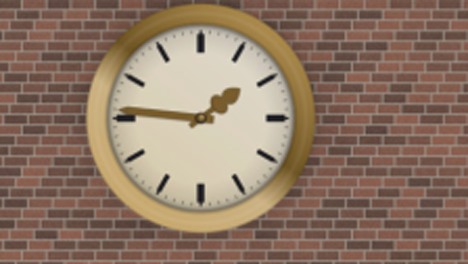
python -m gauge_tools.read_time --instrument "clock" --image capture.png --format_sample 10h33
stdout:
1h46
